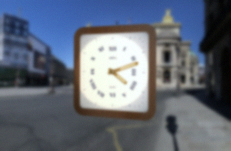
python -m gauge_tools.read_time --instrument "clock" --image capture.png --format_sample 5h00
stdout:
4h12
